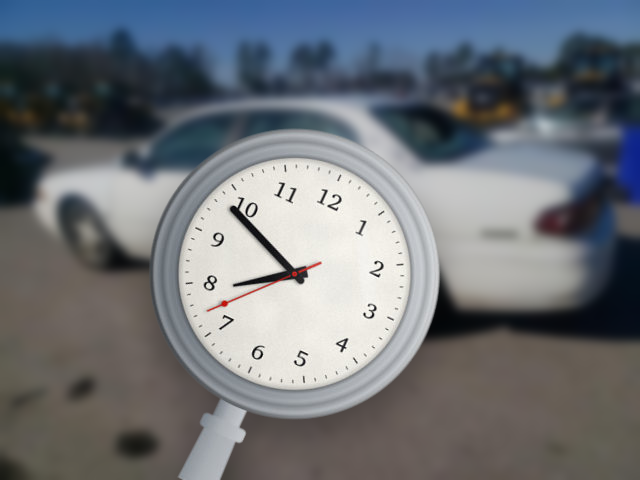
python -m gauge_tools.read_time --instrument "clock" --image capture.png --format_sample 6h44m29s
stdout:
7h48m37s
